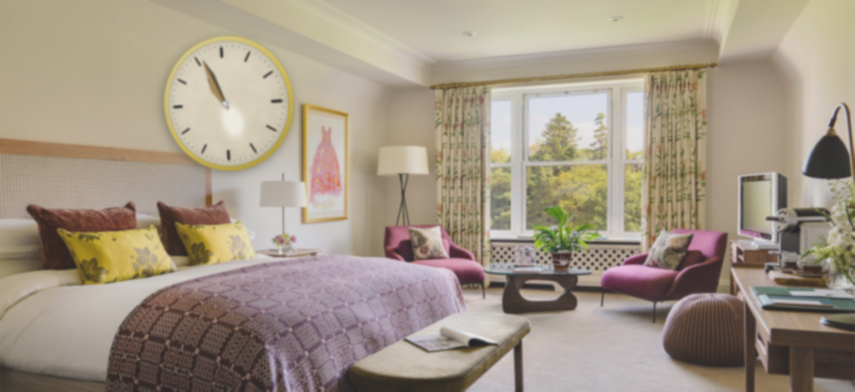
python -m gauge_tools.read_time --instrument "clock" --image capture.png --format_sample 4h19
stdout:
10h56
